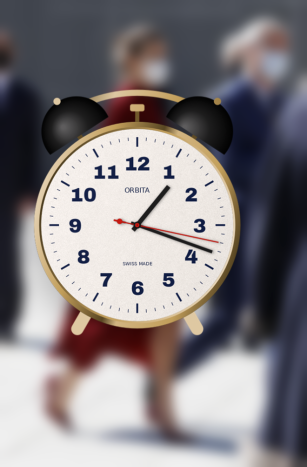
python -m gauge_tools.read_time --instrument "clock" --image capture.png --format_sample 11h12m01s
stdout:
1h18m17s
